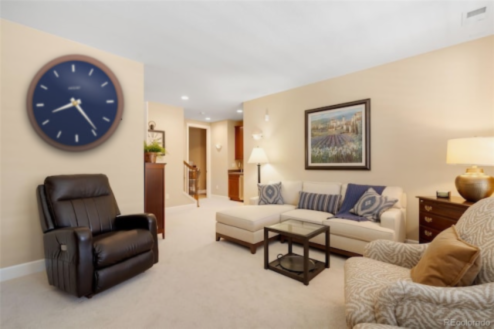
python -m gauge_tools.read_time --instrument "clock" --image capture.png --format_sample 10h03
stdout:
8h24
